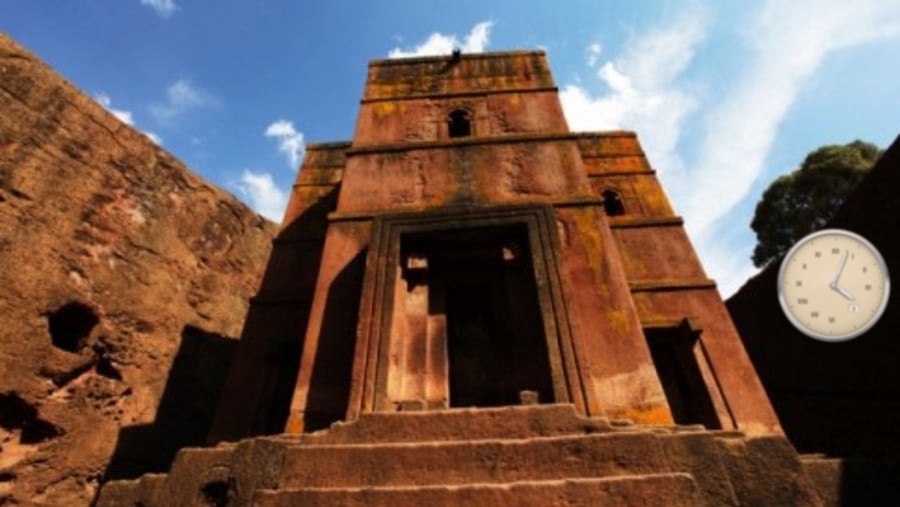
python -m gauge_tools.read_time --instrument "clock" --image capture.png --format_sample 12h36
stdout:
4h03
